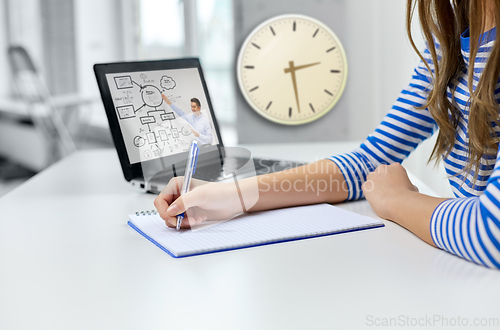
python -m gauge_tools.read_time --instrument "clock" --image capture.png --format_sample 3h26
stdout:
2h28
